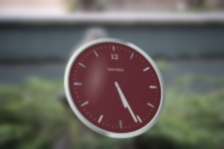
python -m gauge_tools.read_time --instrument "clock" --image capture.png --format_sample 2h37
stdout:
5h26
